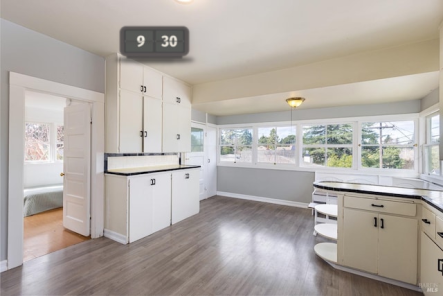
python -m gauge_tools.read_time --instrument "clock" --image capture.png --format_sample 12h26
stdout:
9h30
